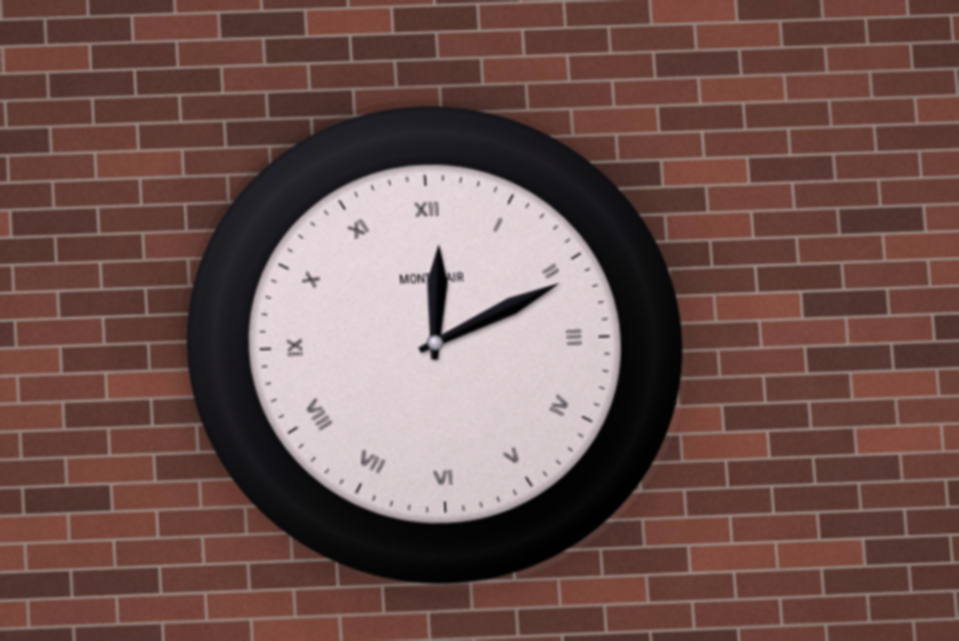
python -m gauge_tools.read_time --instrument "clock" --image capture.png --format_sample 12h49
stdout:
12h11
